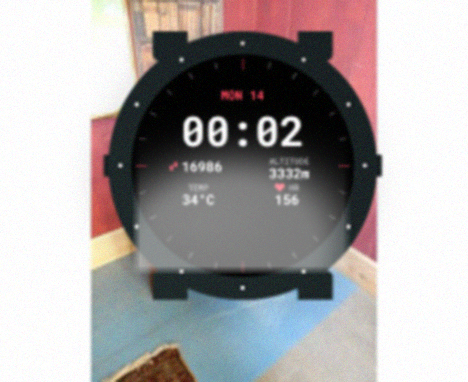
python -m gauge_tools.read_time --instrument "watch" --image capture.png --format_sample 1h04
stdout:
0h02
